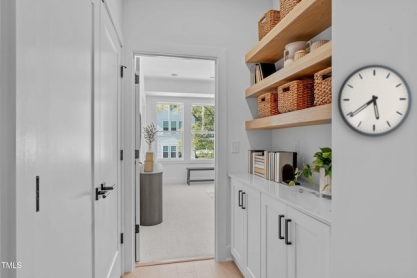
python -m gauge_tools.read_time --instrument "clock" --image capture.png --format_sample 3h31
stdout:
5h39
